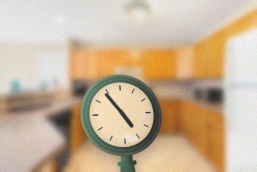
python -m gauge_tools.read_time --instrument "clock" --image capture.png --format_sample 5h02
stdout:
4h54
